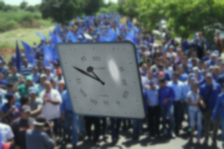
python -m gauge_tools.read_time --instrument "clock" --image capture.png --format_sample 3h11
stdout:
10h50
